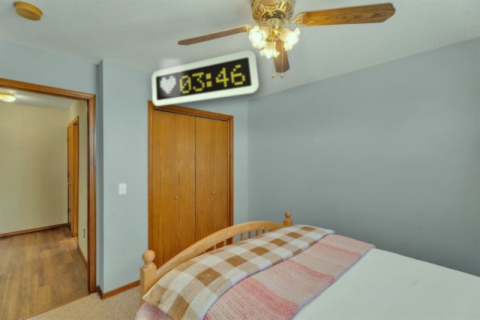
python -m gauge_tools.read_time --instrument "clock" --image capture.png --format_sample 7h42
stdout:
3h46
